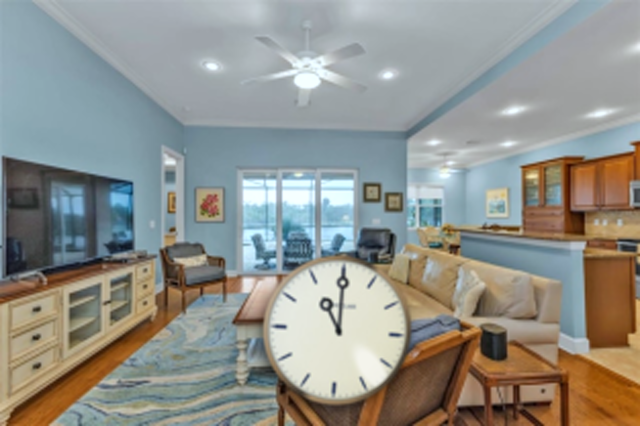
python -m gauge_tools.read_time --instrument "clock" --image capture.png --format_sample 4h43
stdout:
11h00
